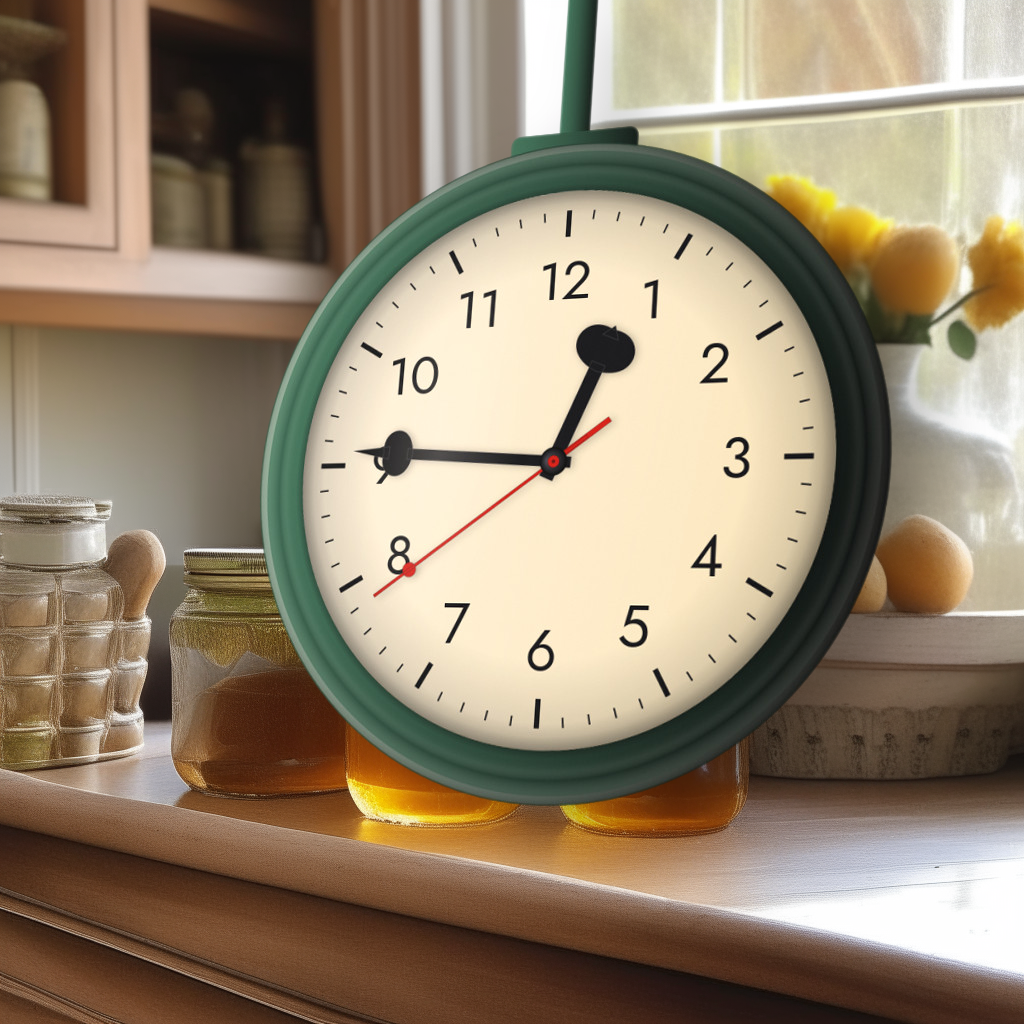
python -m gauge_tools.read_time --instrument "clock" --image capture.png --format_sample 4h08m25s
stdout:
12h45m39s
